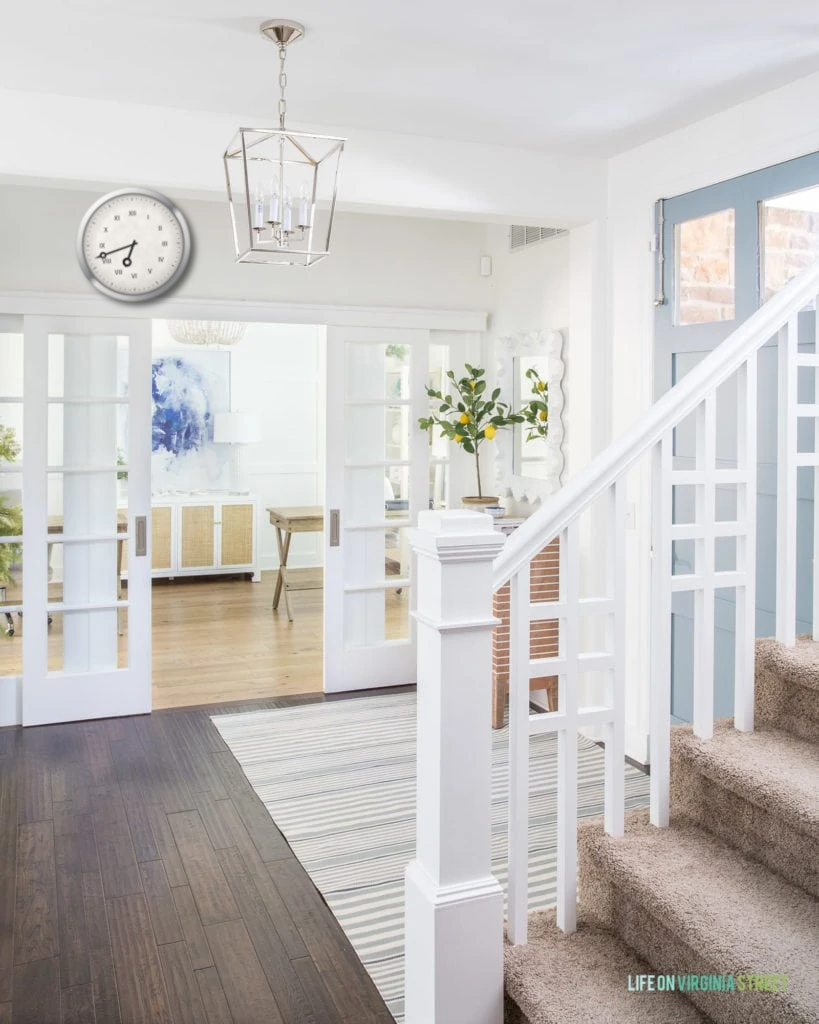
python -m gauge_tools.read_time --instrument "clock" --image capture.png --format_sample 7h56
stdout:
6h42
